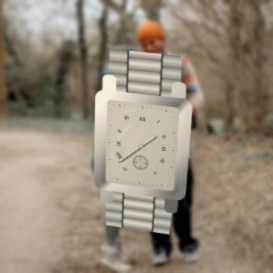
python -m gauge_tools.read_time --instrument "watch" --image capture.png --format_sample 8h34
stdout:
1h38
